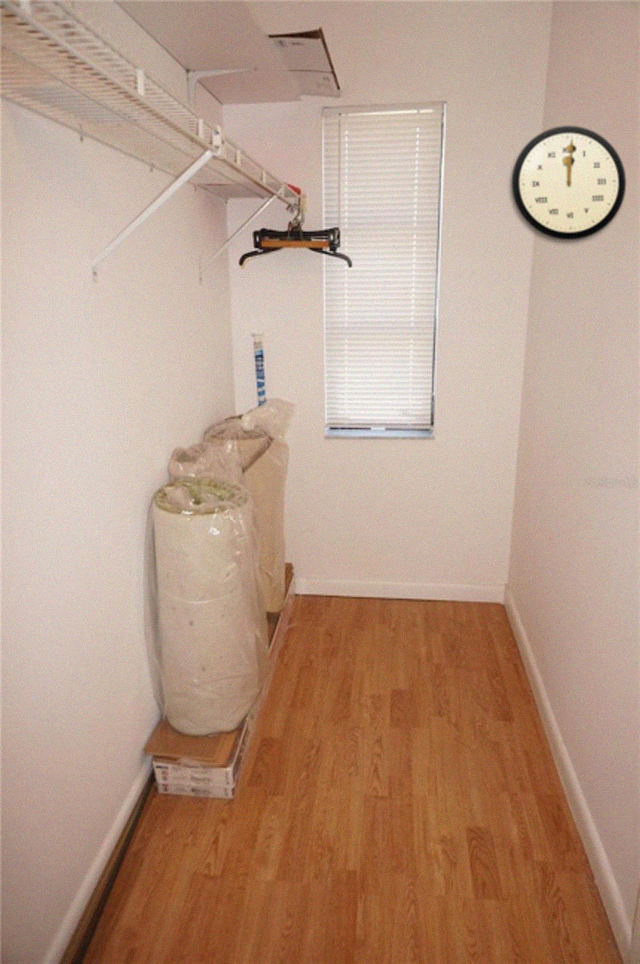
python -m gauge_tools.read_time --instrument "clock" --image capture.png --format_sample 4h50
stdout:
12h01
